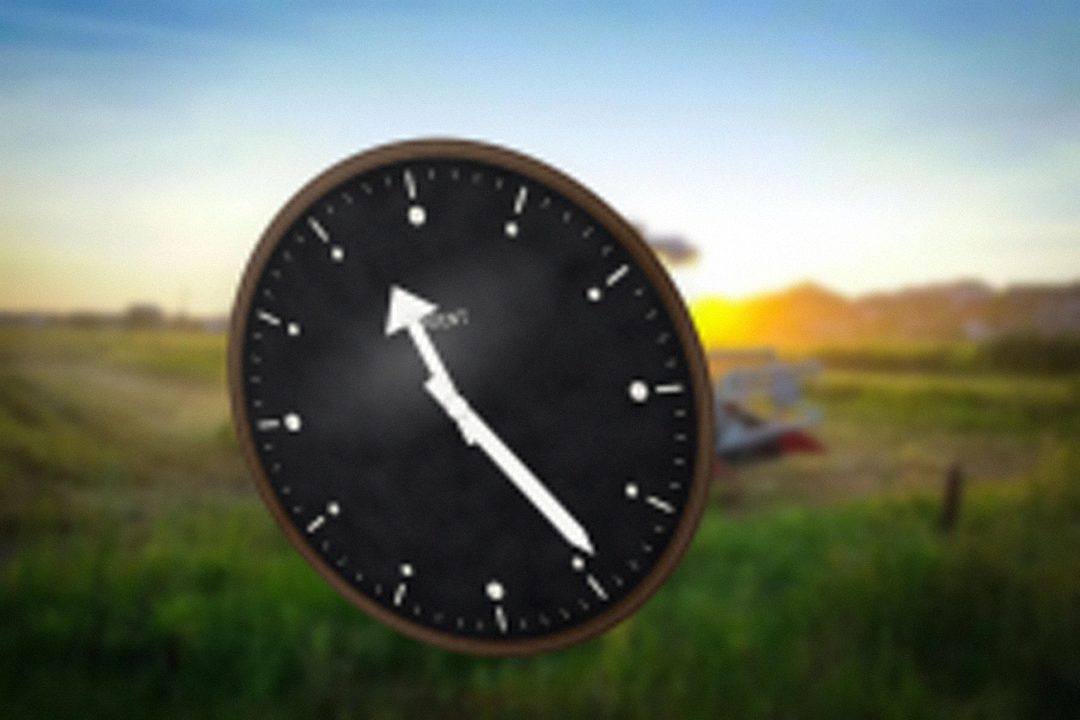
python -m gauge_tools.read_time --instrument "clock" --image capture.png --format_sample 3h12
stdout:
11h24
